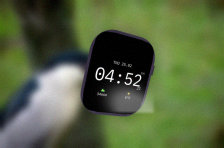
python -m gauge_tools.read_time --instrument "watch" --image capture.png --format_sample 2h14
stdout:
4h52
